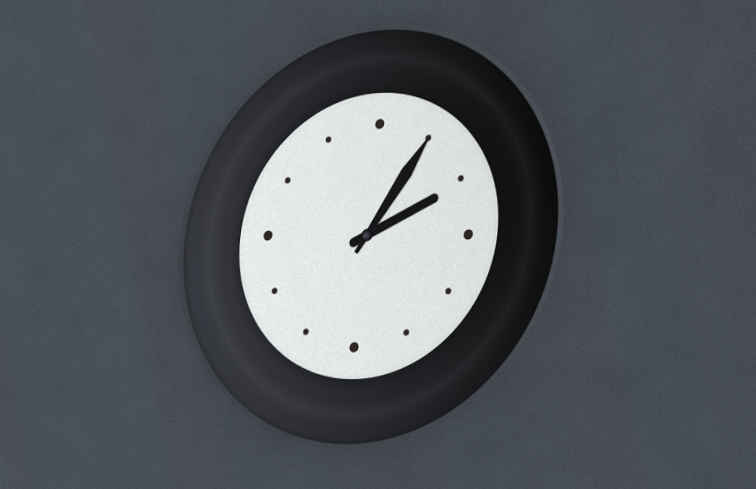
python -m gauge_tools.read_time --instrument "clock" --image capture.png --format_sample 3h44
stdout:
2h05
